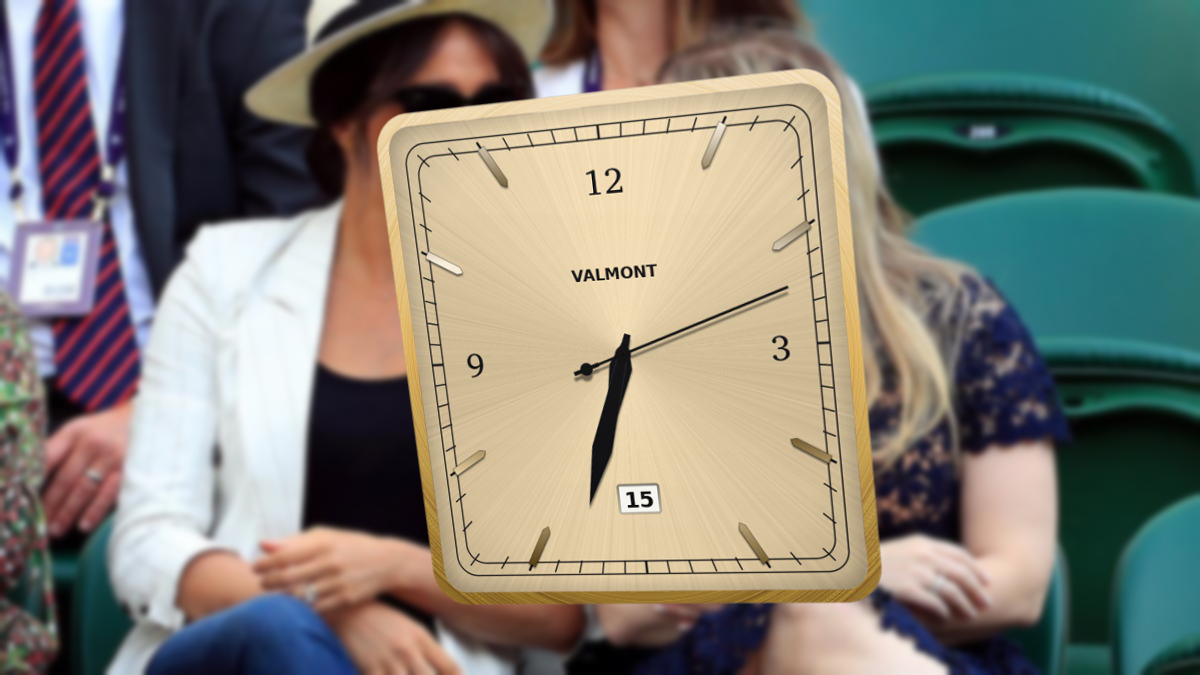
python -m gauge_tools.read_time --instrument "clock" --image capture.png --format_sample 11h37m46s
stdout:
6h33m12s
